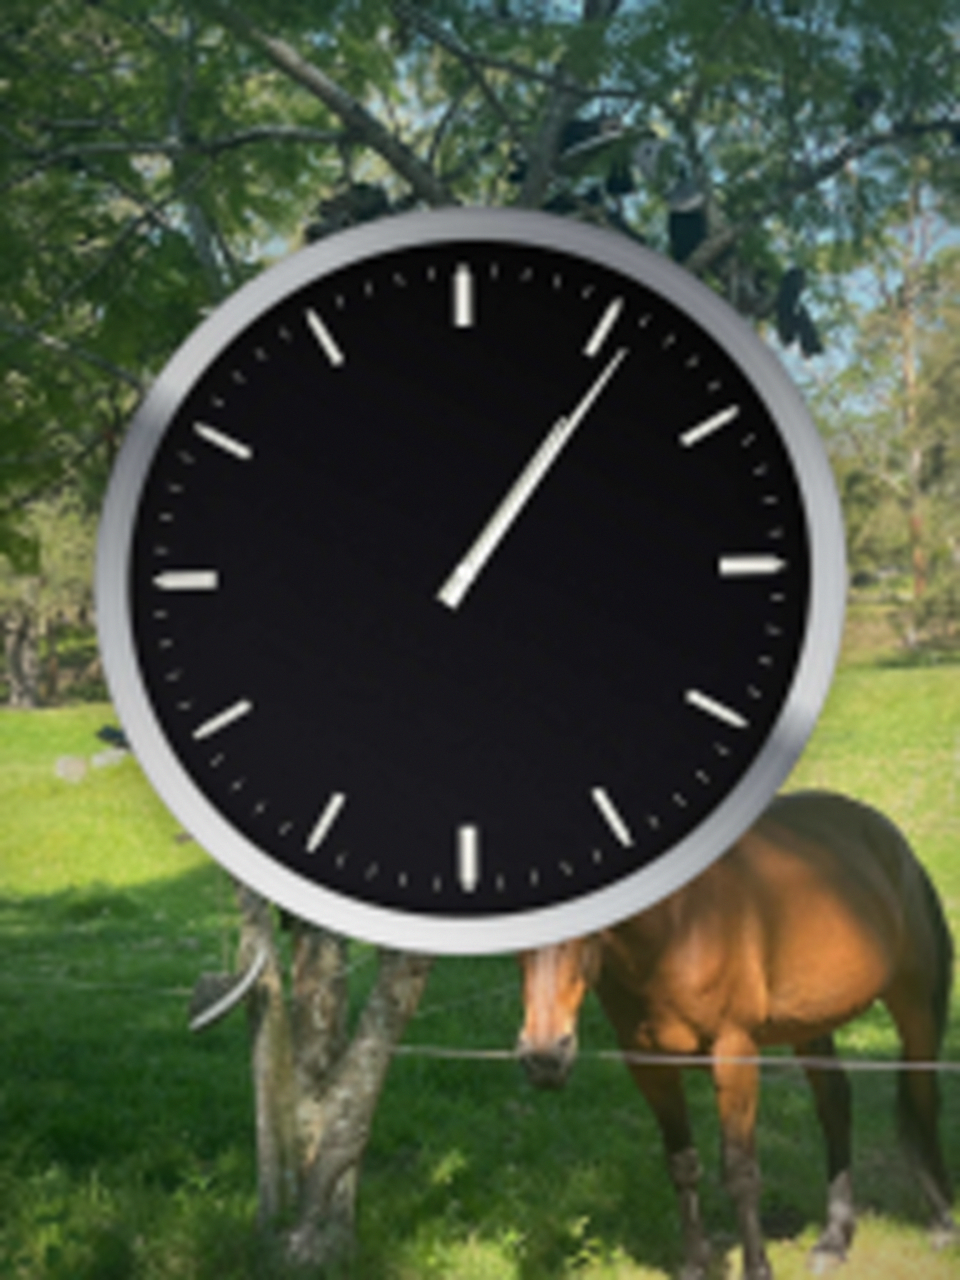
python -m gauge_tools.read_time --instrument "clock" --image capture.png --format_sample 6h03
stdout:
1h06
